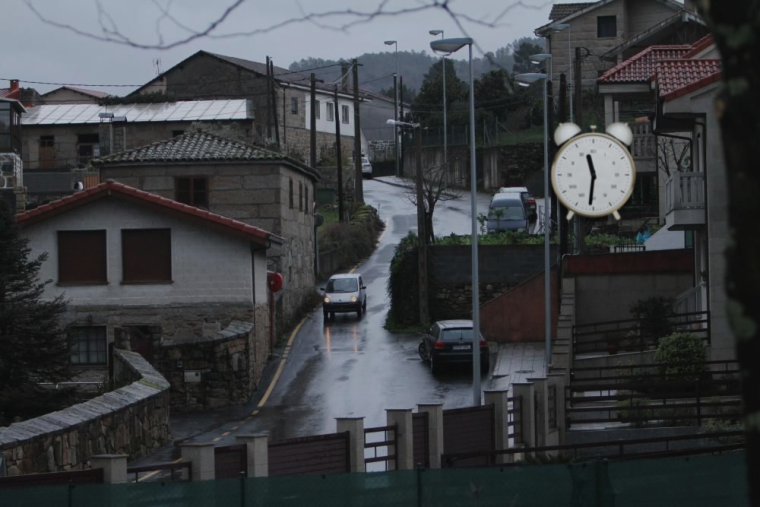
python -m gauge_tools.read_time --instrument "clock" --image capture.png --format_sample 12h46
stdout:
11h31
